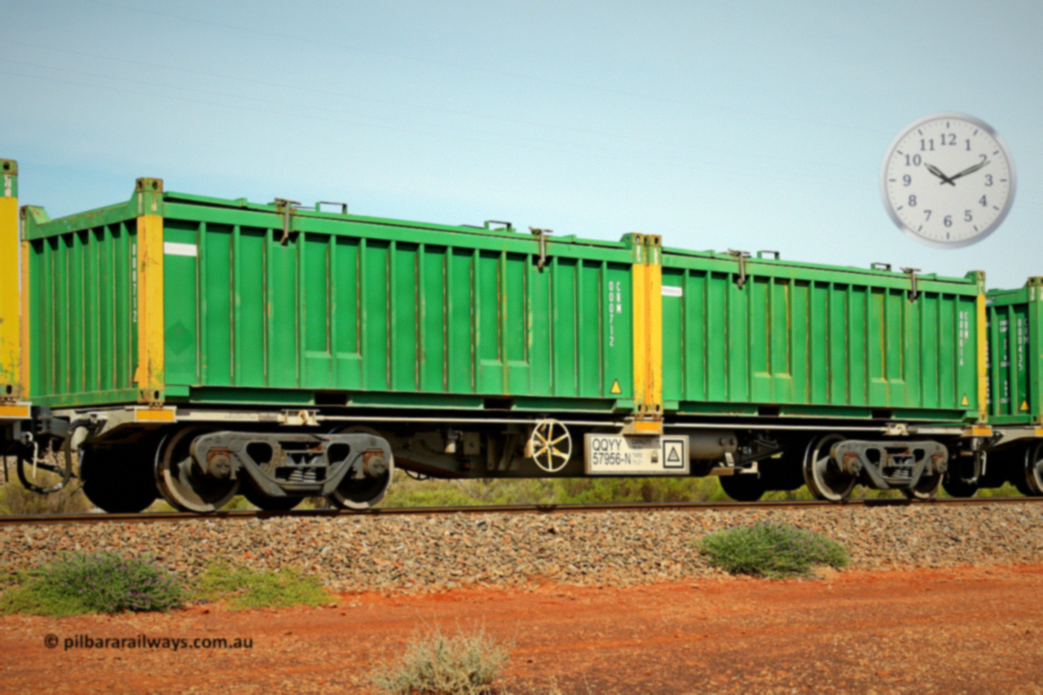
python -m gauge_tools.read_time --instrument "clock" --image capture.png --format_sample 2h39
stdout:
10h11
